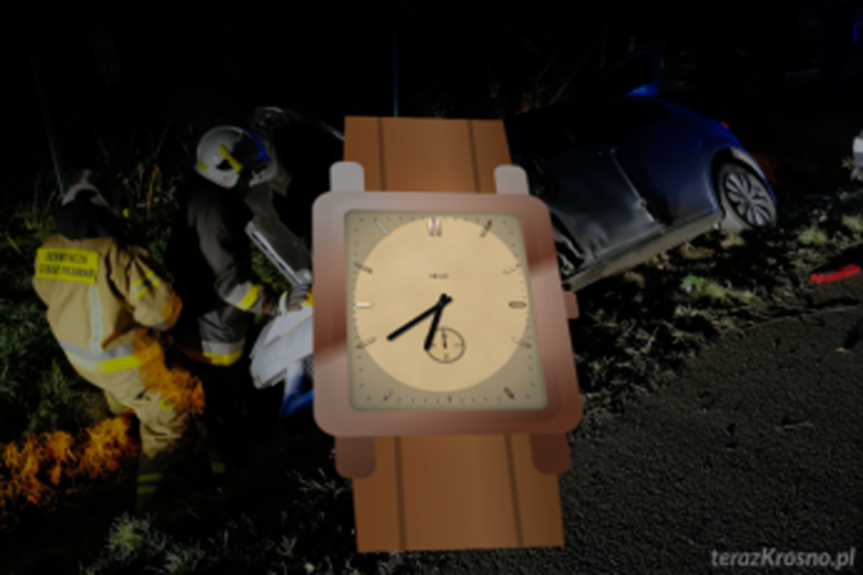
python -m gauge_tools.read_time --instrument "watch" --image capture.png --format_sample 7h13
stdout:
6h39
